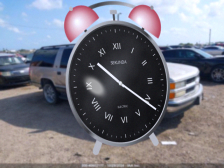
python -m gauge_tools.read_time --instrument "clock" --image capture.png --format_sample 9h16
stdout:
10h21
